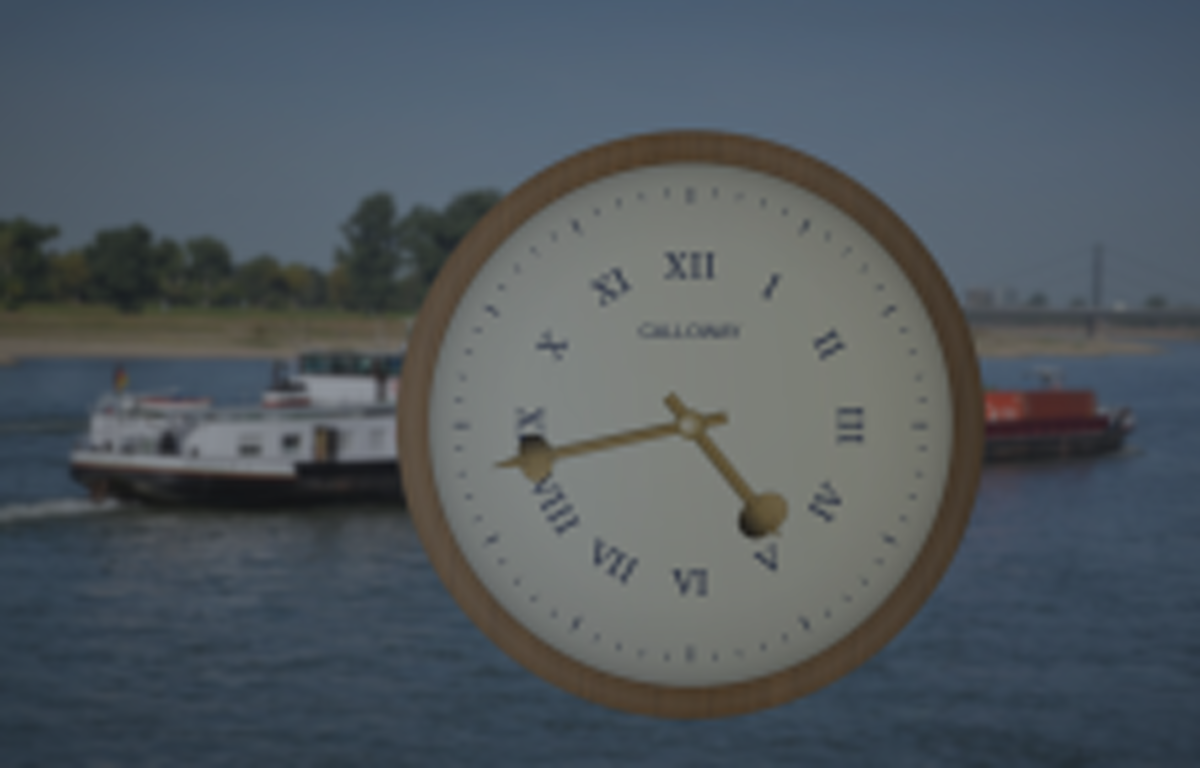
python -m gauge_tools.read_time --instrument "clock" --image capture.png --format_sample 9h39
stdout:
4h43
